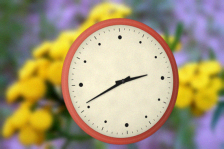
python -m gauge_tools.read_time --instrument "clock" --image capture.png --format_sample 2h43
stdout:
2h41
